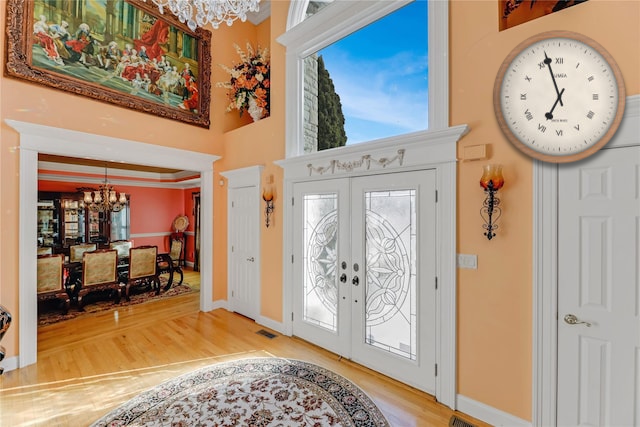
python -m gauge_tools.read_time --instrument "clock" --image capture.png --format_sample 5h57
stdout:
6h57
